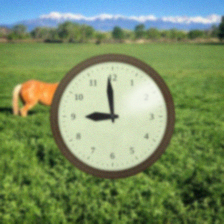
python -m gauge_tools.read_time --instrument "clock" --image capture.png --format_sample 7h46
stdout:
8h59
